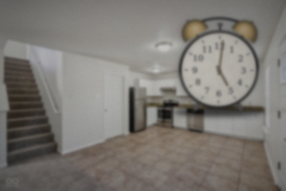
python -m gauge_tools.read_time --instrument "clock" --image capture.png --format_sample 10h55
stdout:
5h01
